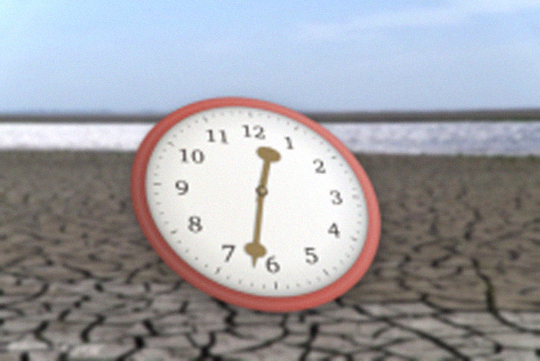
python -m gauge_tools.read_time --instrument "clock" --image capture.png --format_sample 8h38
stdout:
12h32
